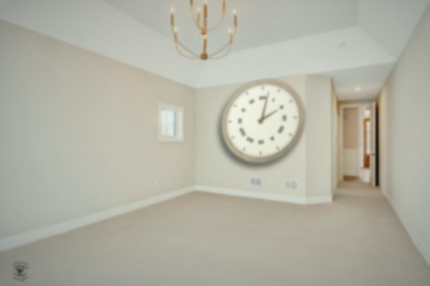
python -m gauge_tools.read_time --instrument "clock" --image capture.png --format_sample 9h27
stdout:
2h02
